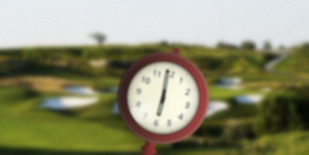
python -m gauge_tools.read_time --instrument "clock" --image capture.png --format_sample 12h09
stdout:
5h59
